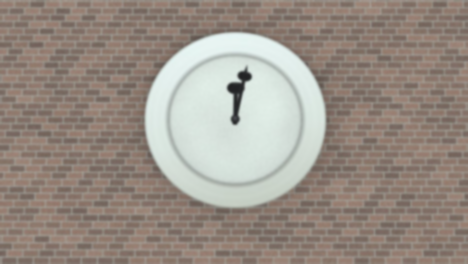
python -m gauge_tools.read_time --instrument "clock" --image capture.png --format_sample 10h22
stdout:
12h02
